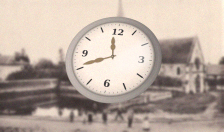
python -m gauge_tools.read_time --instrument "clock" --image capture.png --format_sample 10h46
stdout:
11h41
